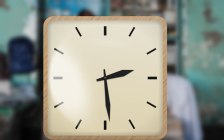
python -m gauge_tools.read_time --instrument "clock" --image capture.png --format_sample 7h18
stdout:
2h29
